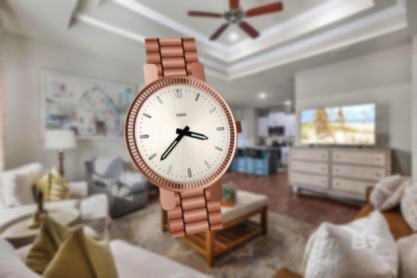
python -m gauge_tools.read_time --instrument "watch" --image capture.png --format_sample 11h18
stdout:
3h38
